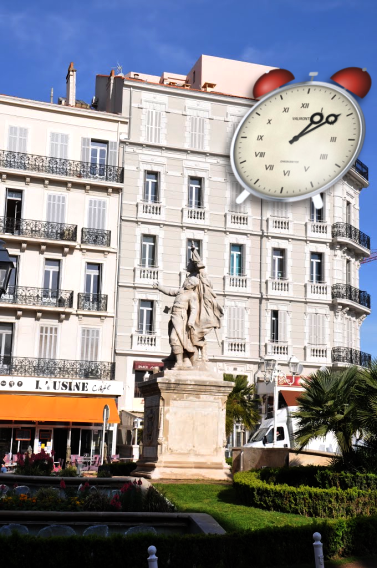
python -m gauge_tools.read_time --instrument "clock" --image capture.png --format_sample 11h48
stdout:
1h09
